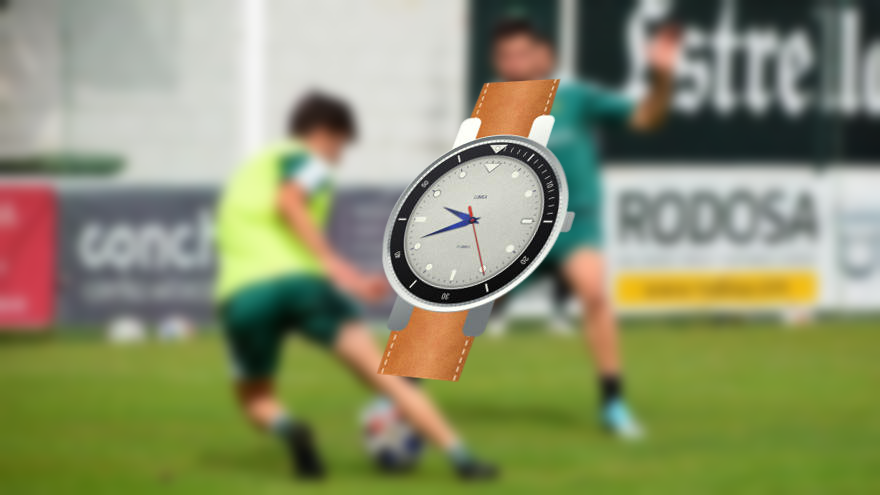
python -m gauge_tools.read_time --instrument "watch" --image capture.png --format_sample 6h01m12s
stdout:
9h41m25s
